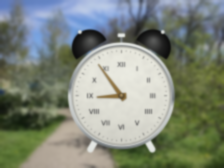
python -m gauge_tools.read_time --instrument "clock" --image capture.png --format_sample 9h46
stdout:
8h54
